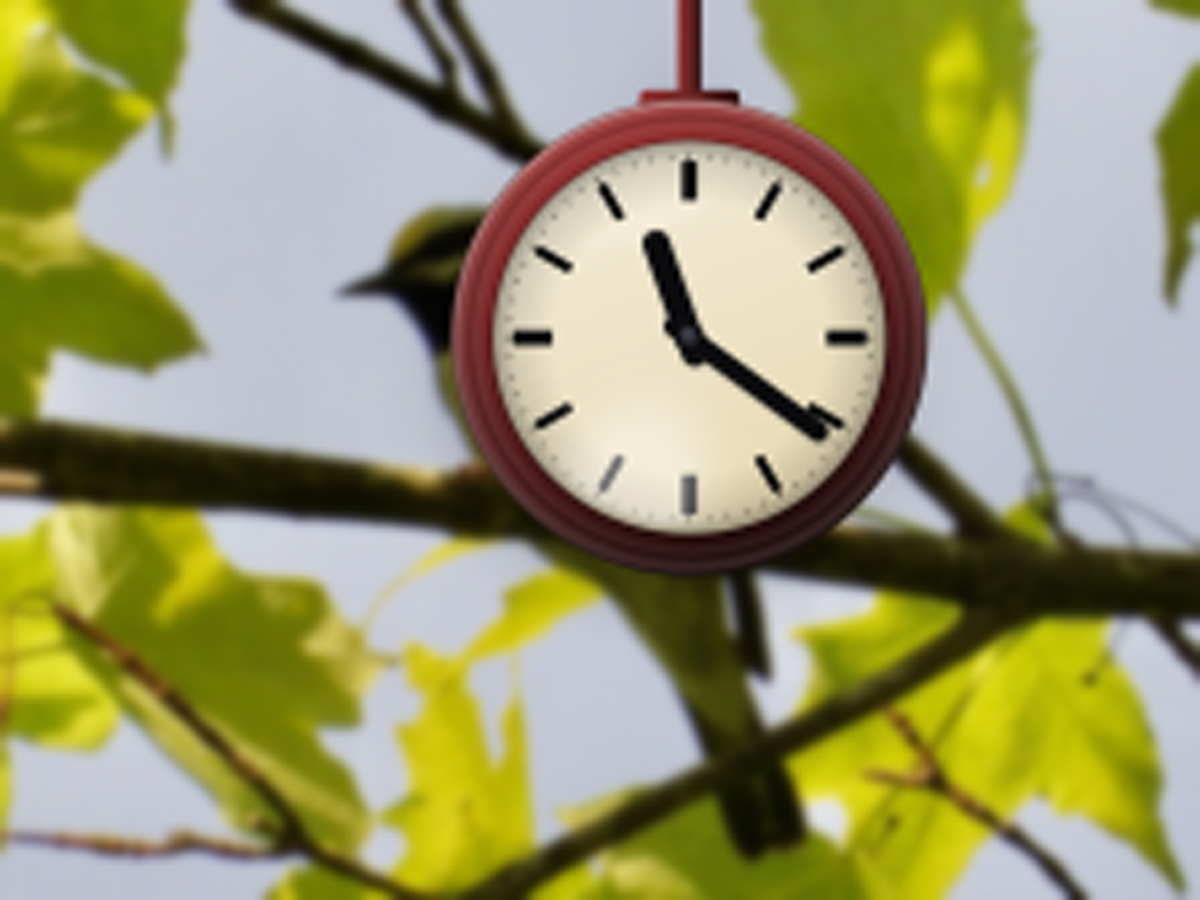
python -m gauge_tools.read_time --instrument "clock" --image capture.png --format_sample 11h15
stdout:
11h21
